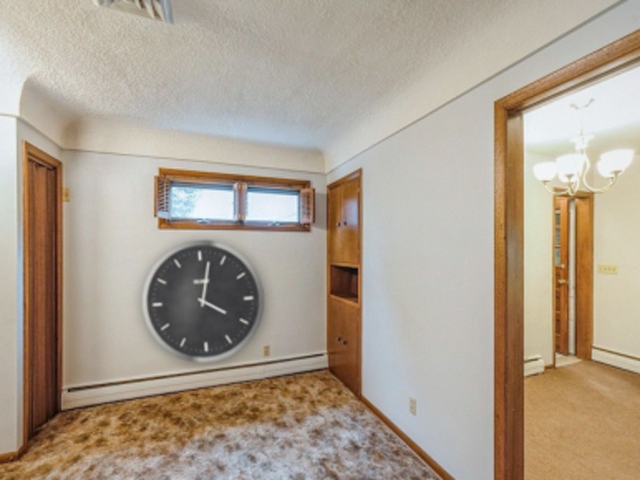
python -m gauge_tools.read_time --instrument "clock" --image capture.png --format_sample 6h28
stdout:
4h02
